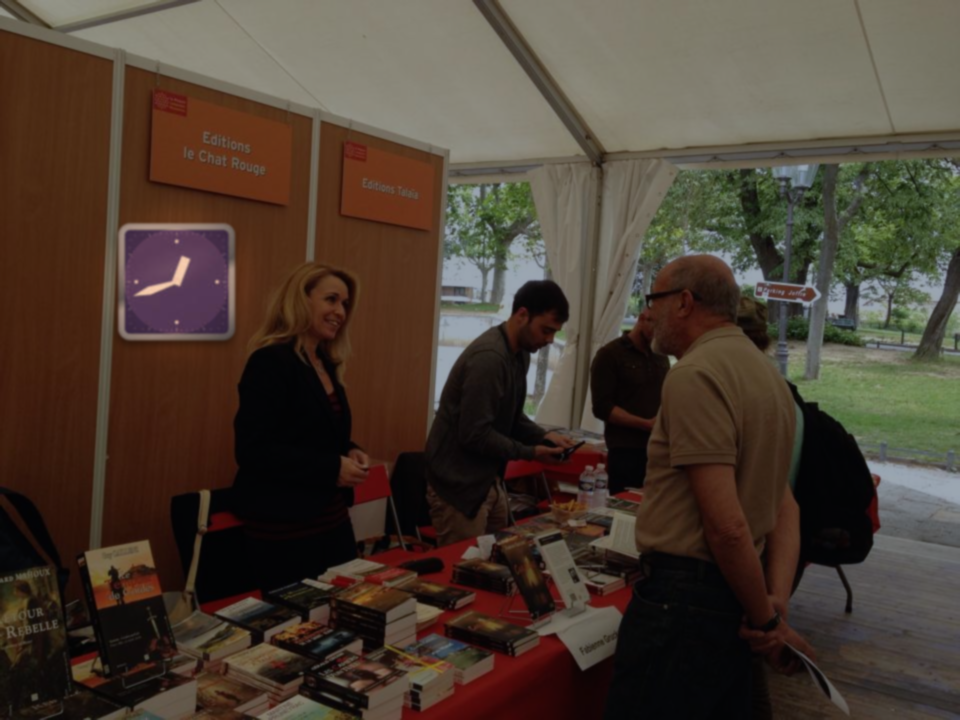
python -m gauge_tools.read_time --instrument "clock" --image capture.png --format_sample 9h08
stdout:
12h42
